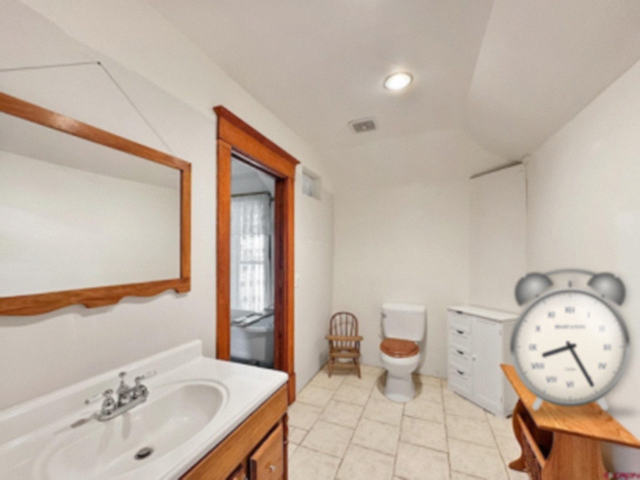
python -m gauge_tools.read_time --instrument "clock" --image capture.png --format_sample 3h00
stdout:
8h25
